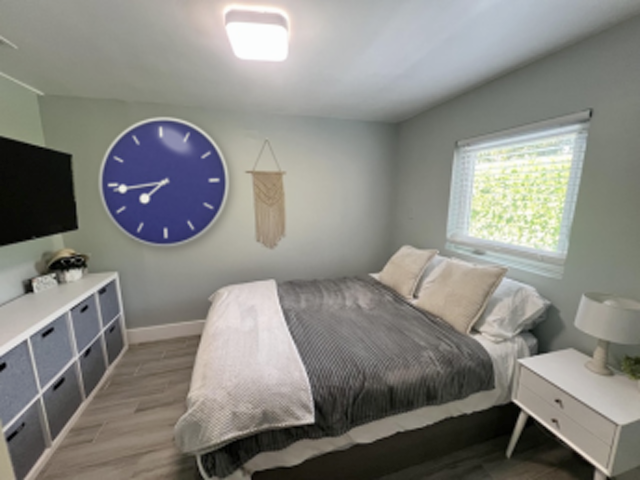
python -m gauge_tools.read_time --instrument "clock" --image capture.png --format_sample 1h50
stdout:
7h44
